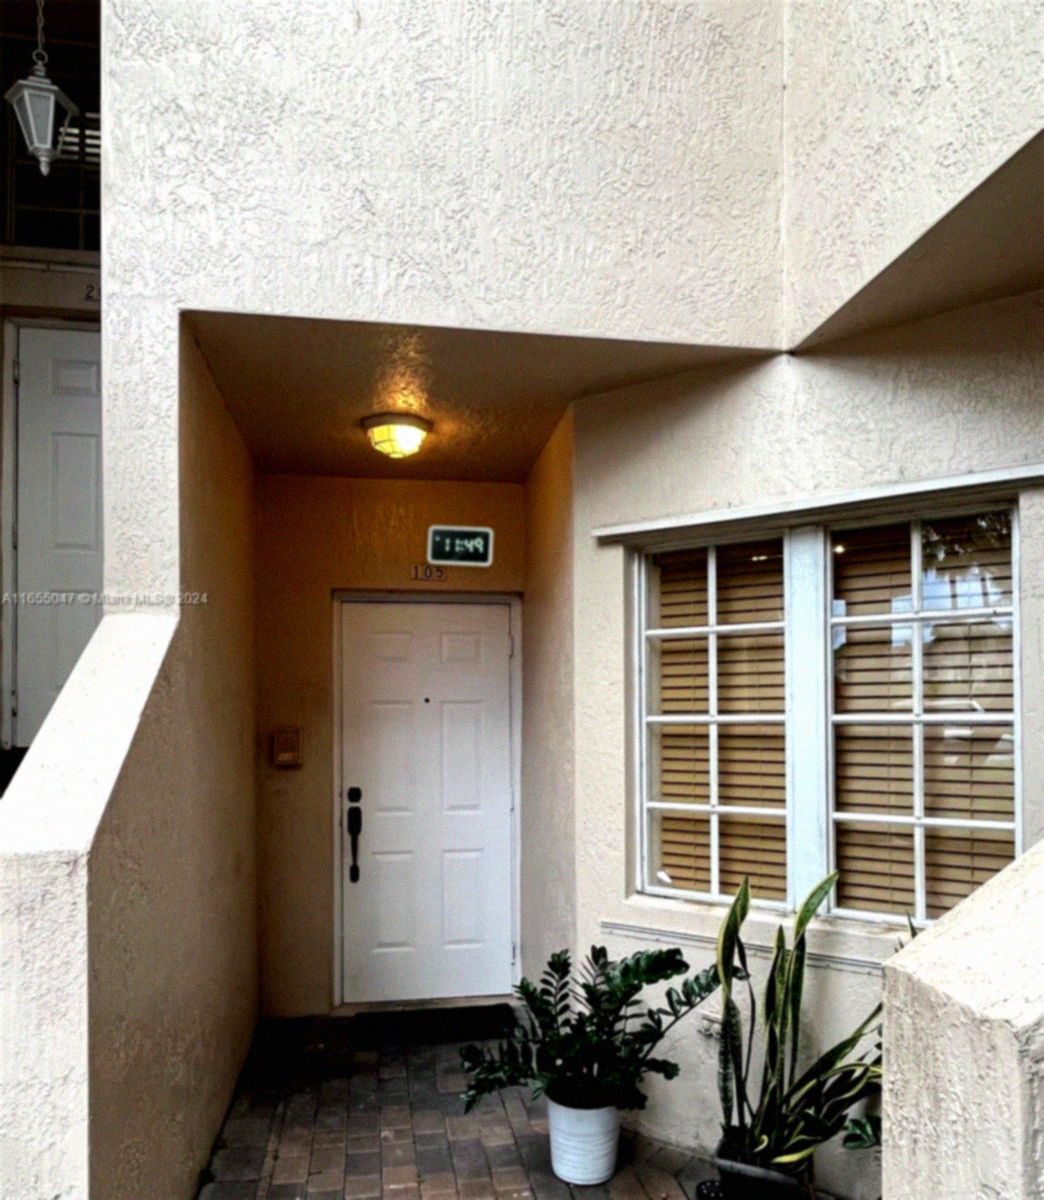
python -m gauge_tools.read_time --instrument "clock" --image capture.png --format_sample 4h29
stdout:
11h49
